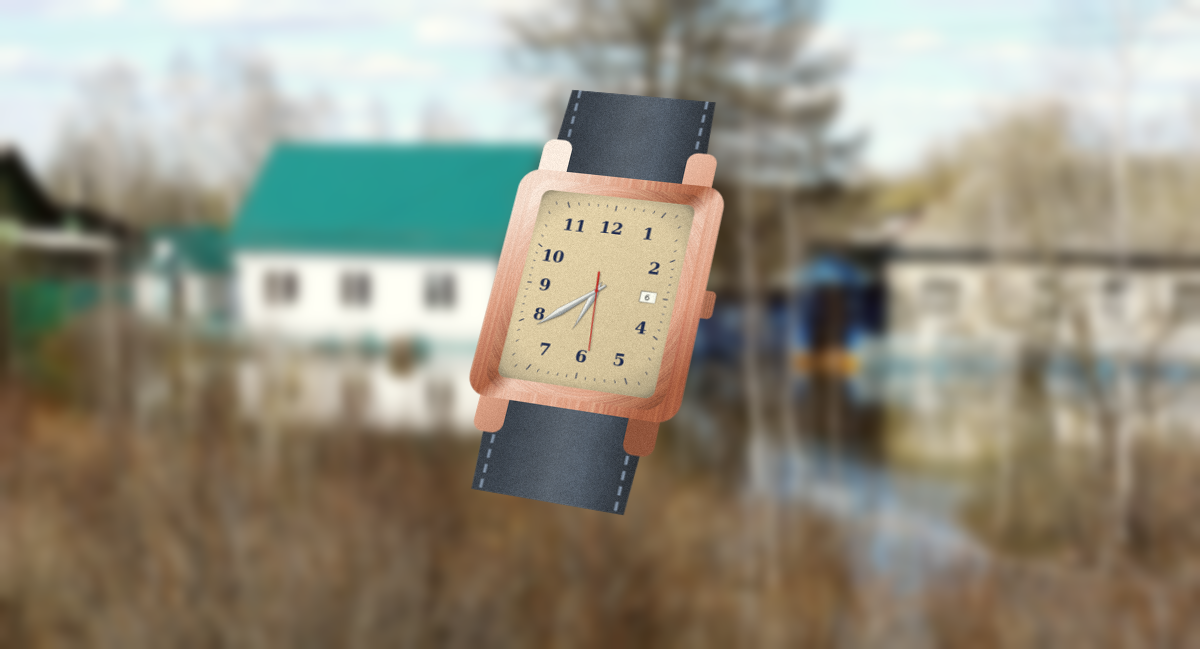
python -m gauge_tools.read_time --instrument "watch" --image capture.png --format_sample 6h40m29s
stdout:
6h38m29s
